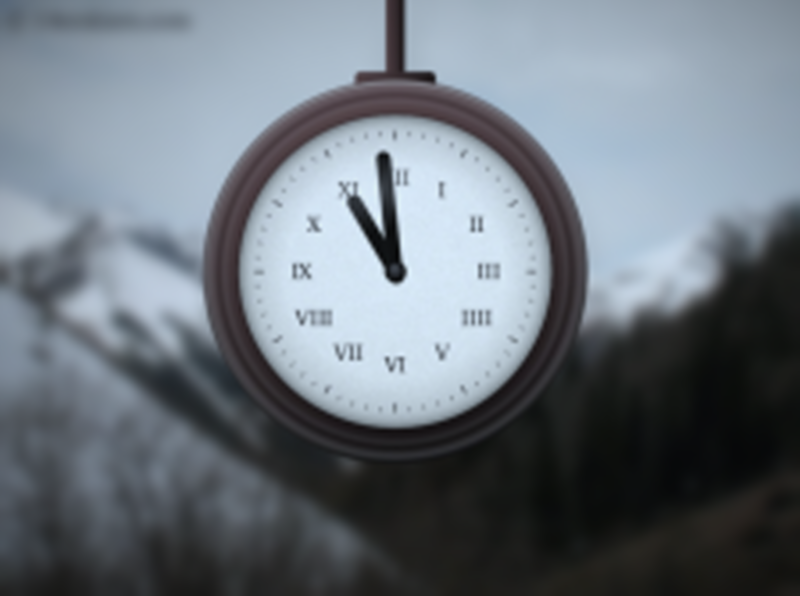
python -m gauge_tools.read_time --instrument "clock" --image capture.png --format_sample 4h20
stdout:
10h59
